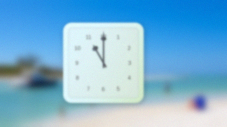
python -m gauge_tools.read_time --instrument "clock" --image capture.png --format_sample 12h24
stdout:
11h00
